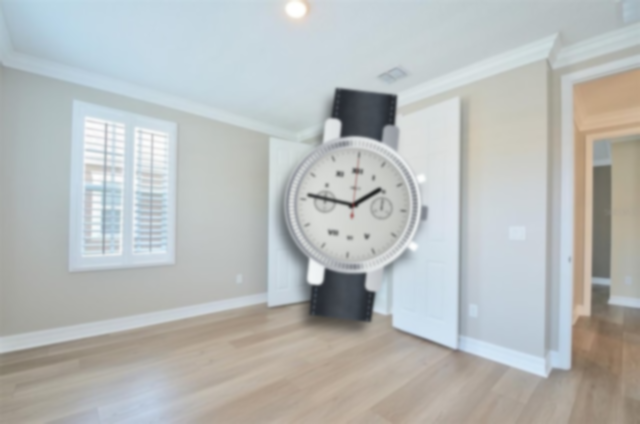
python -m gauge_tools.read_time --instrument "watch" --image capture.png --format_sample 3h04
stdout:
1h46
